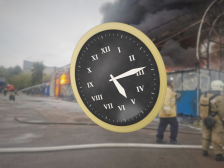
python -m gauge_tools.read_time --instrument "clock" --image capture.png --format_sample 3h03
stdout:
5h14
